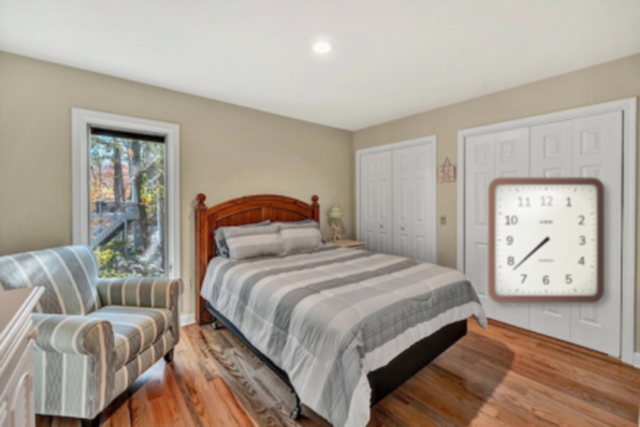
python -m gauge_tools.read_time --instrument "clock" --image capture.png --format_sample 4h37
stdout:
7h38
